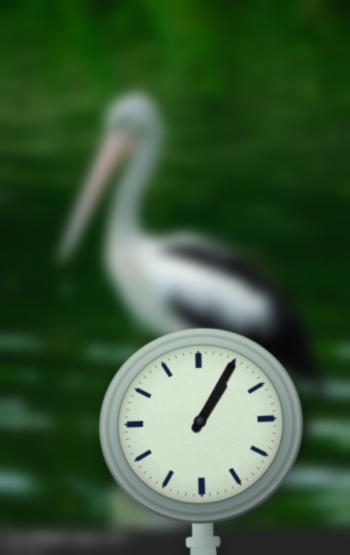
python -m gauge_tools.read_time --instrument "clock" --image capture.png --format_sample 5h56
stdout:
1h05
